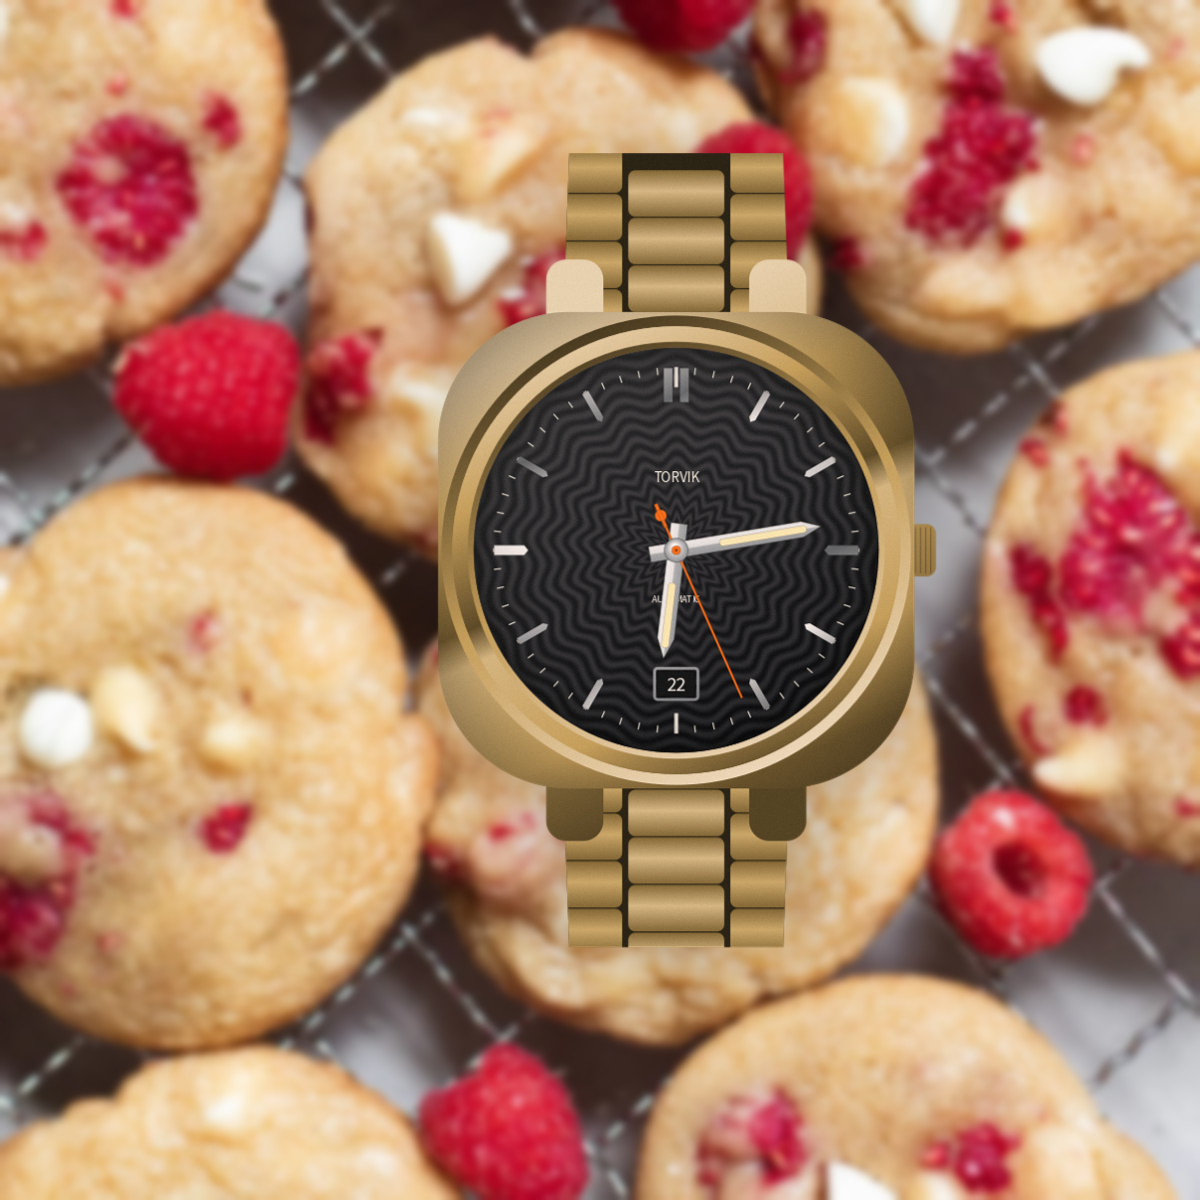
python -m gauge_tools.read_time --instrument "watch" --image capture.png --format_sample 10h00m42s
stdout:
6h13m26s
